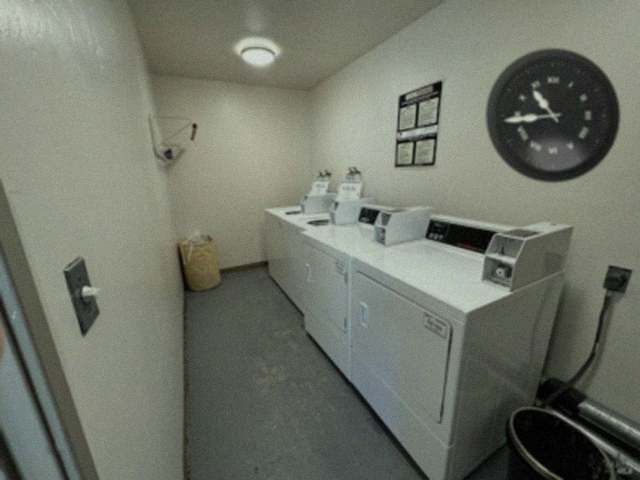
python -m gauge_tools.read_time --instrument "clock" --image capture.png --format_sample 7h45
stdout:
10h44
